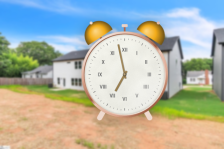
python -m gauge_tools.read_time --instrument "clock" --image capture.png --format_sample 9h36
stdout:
6h58
